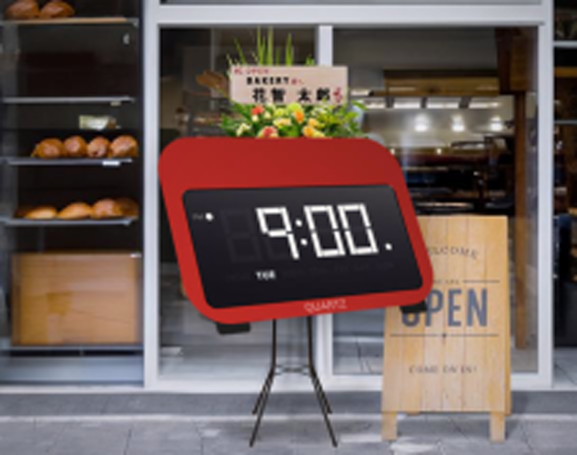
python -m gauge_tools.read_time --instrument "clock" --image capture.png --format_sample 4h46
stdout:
9h00
